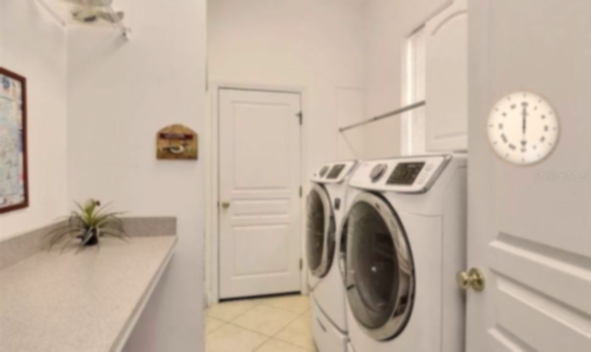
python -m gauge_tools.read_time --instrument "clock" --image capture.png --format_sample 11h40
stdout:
6h00
